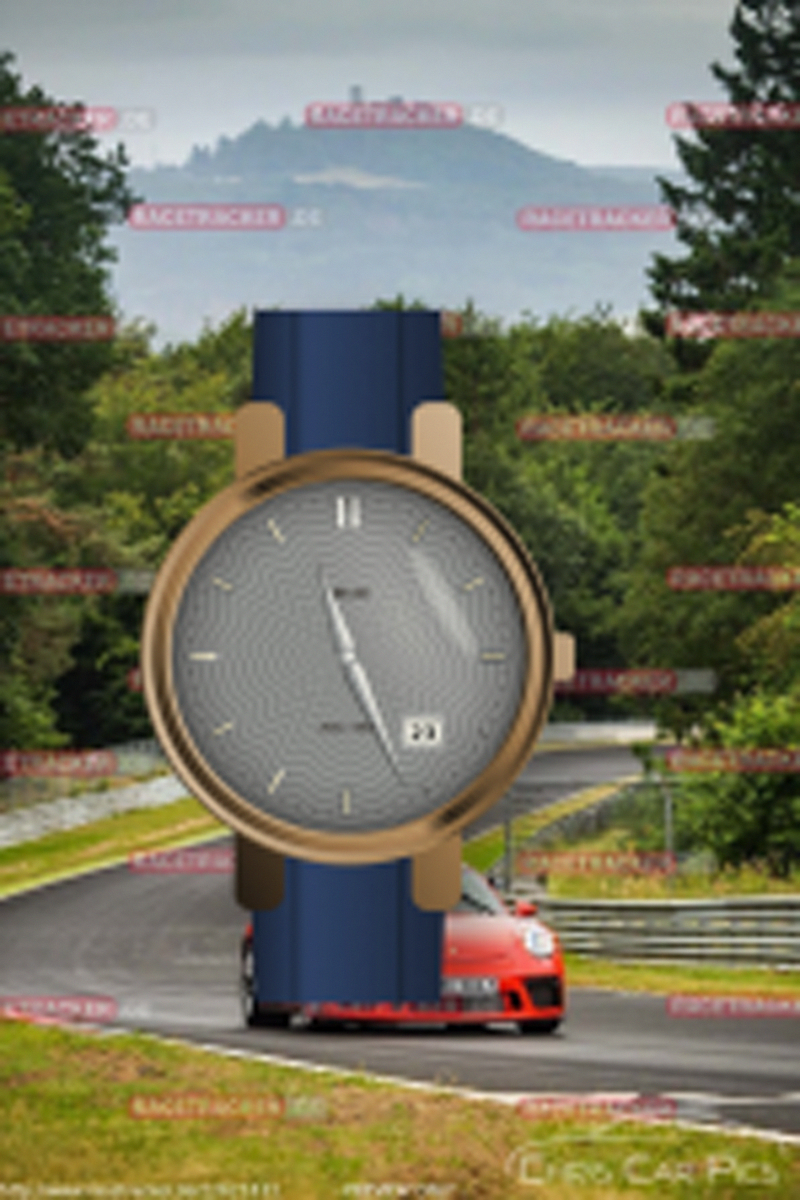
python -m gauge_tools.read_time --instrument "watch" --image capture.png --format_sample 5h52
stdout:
11h26
